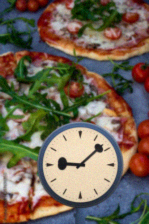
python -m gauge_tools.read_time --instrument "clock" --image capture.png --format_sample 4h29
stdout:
9h08
